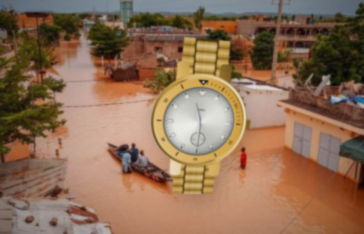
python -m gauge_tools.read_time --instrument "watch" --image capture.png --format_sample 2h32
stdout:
11h30
